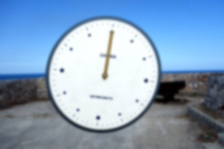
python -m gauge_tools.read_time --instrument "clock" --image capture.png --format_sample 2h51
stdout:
12h00
